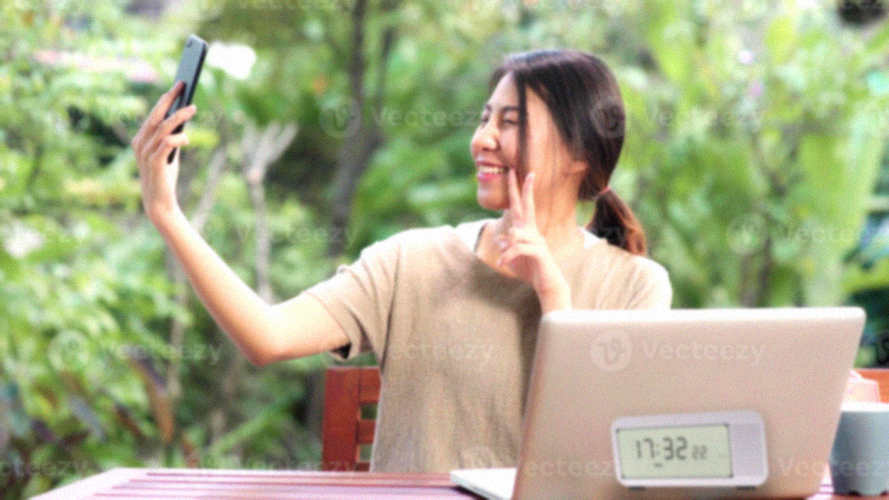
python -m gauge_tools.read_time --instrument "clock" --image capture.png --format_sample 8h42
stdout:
17h32
